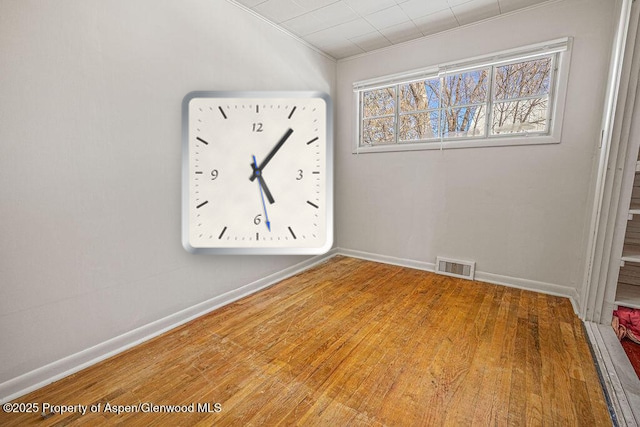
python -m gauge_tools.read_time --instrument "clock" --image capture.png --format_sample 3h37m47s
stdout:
5h06m28s
